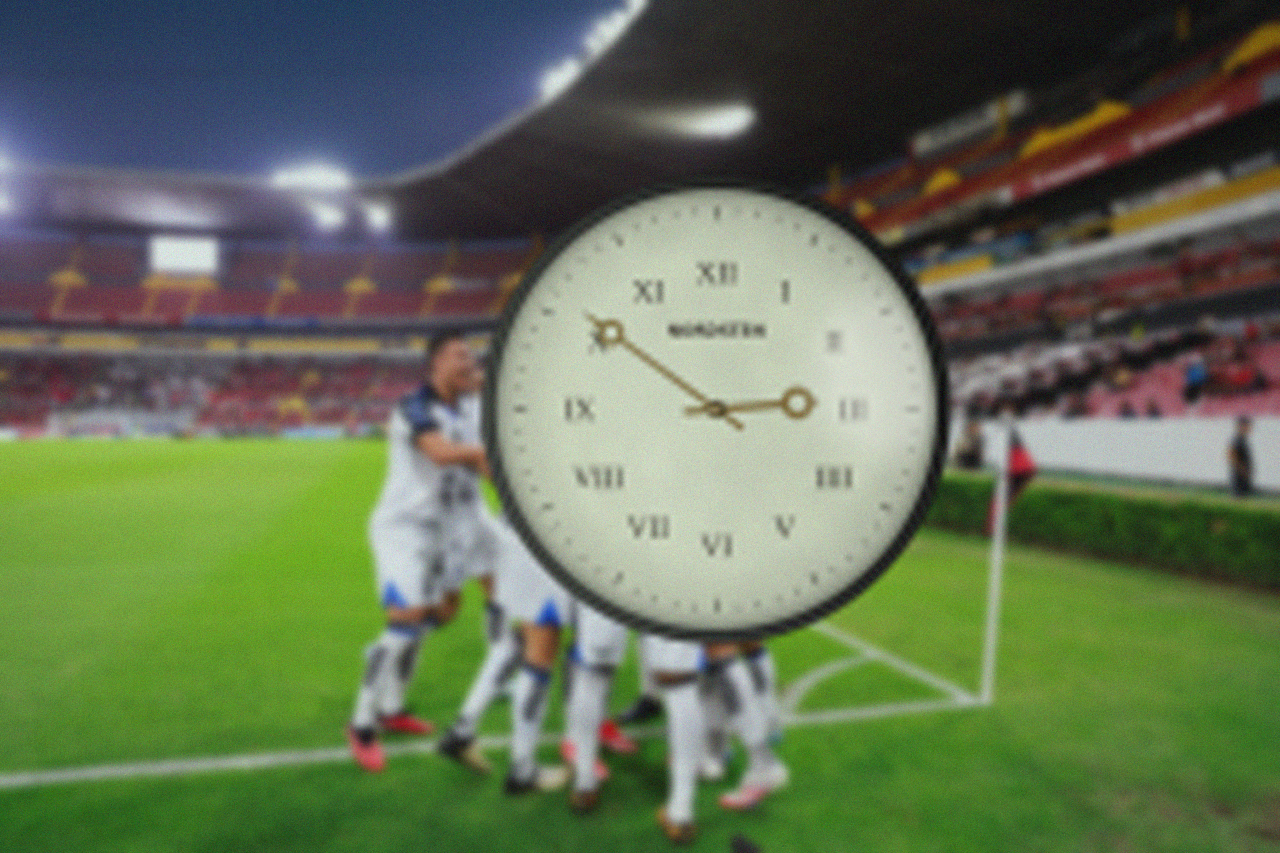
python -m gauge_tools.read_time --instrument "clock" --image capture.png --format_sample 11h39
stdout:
2h51
